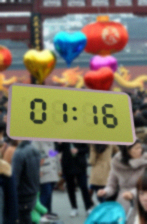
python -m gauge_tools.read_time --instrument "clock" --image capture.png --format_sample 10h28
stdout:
1h16
